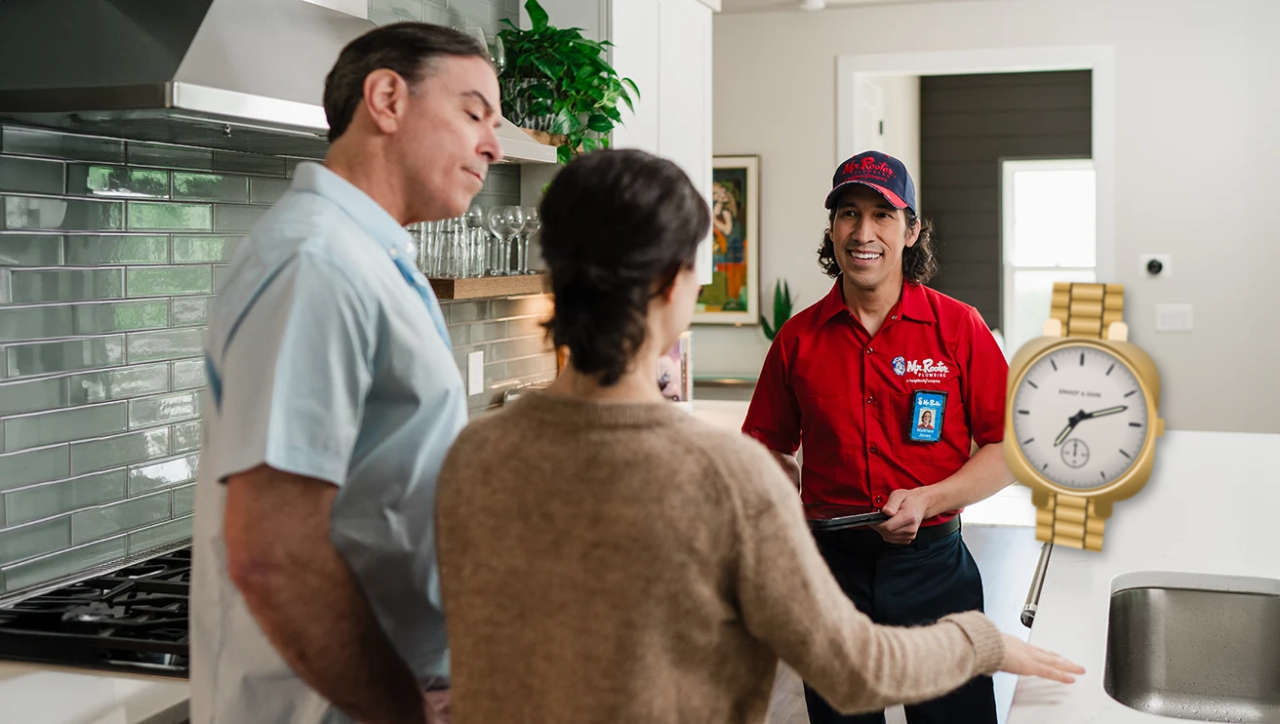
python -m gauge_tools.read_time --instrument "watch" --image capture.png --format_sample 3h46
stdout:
7h12
